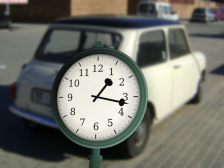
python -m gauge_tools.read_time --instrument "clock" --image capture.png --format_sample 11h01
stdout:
1h17
